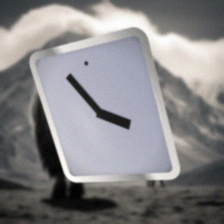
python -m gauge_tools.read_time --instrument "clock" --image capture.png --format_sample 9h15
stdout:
3h55
